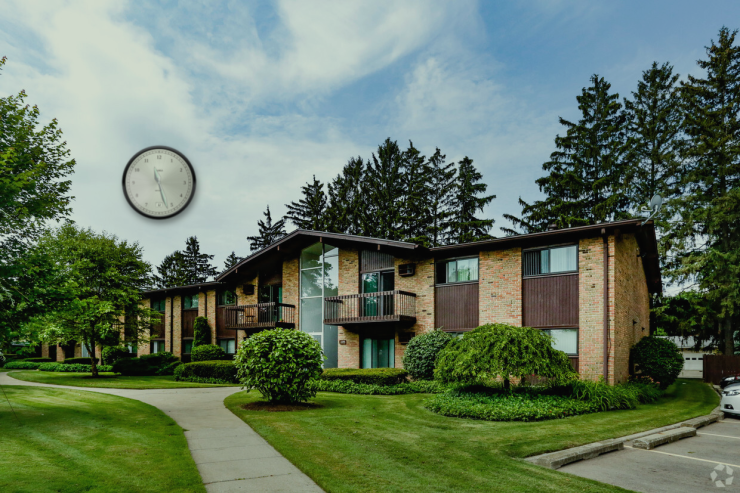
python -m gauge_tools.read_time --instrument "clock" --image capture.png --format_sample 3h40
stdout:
11h27
